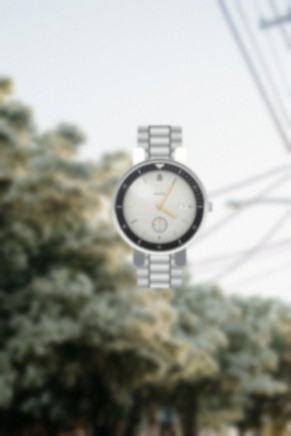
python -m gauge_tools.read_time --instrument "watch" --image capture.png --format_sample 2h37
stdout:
4h05
